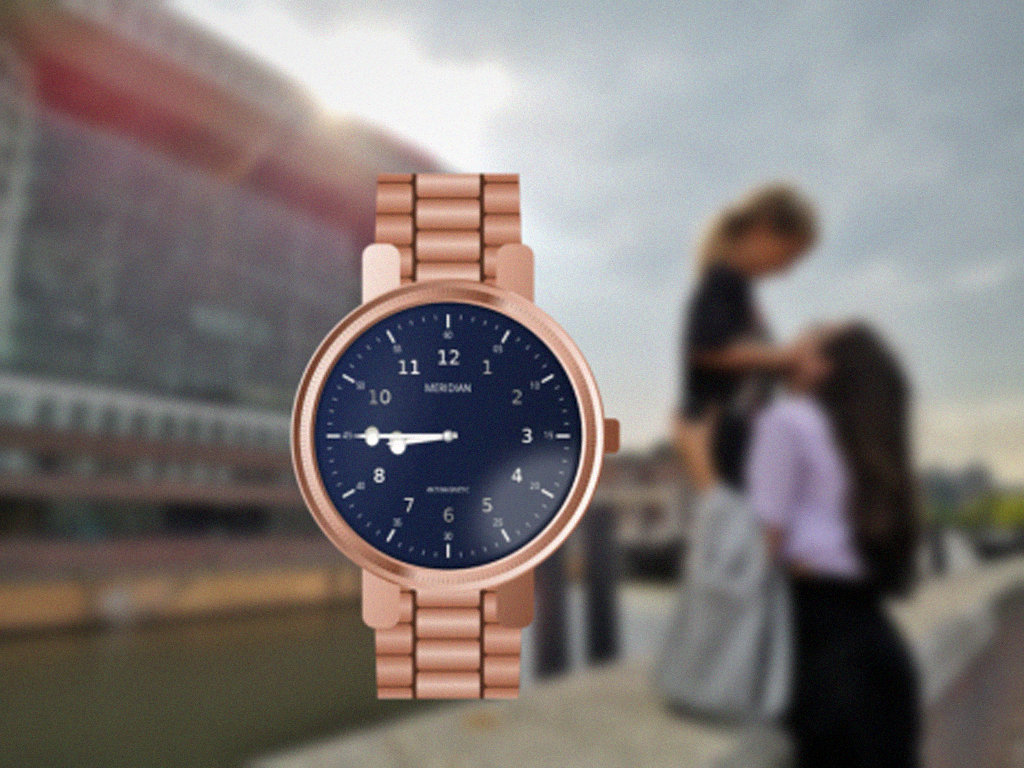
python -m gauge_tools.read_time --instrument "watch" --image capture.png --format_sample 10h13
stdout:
8h45
